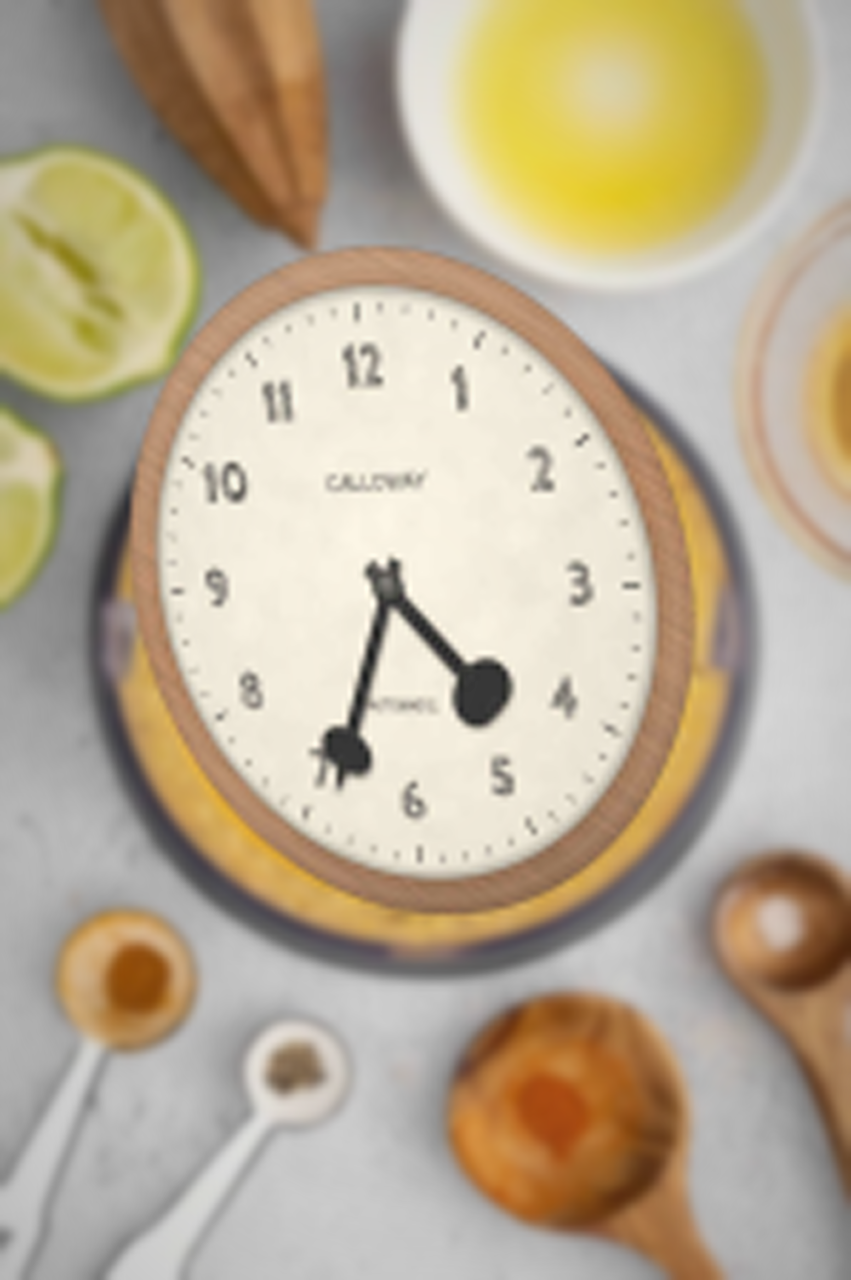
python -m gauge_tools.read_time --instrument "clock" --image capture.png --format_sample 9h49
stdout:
4h34
